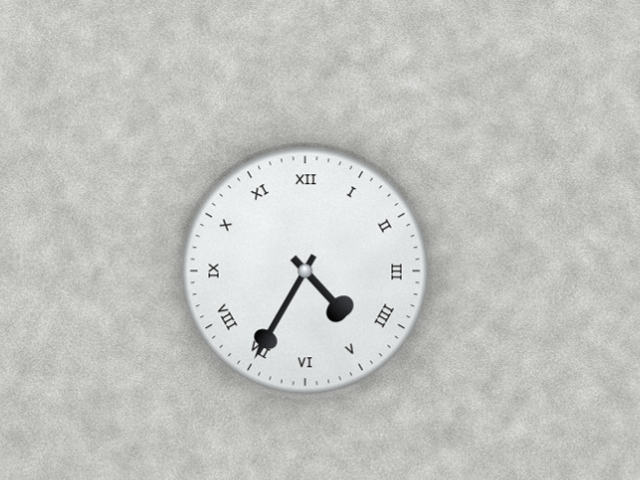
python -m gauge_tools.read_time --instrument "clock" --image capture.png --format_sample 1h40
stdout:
4h35
